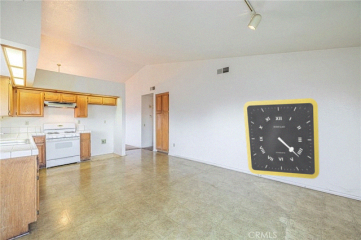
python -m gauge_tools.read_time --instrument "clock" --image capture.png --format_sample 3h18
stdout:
4h22
